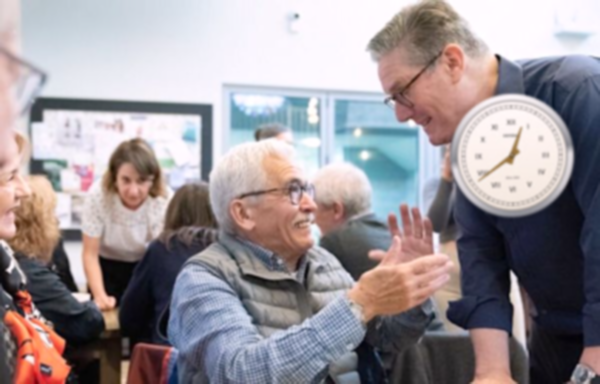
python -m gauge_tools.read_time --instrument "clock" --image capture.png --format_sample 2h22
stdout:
12h39
